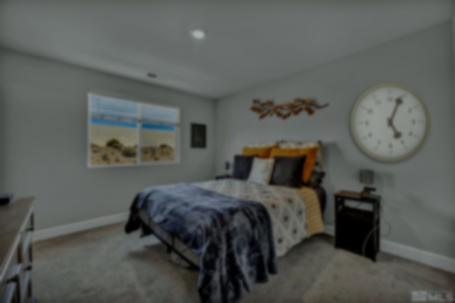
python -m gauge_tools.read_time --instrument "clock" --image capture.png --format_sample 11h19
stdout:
5h04
